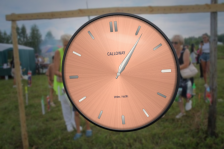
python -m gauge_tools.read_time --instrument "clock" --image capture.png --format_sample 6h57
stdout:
1h06
